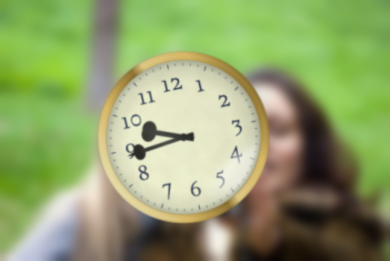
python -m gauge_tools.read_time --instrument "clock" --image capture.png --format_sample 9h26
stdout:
9h44
